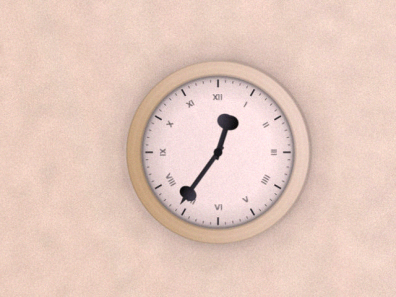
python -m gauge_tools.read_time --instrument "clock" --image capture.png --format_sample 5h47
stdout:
12h36
